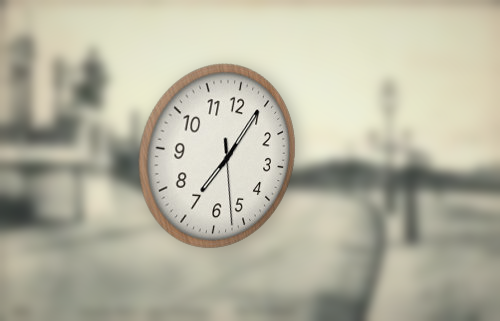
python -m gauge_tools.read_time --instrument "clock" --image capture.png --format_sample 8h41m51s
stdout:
7h04m27s
